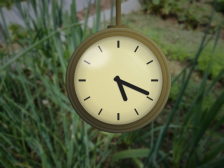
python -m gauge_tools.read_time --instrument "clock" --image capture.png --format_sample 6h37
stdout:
5h19
